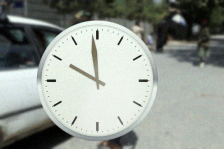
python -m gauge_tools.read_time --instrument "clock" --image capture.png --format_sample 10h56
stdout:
9h59
